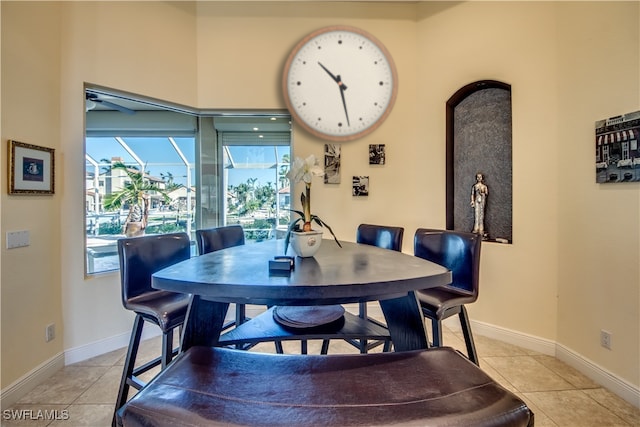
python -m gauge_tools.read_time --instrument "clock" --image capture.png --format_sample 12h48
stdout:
10h28
